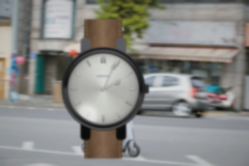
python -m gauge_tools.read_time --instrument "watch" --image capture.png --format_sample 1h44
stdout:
2h04
